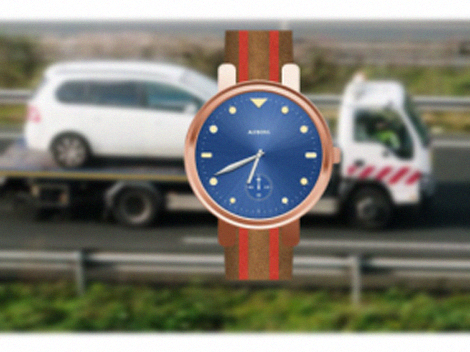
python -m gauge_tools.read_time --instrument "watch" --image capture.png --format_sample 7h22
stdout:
6h41
